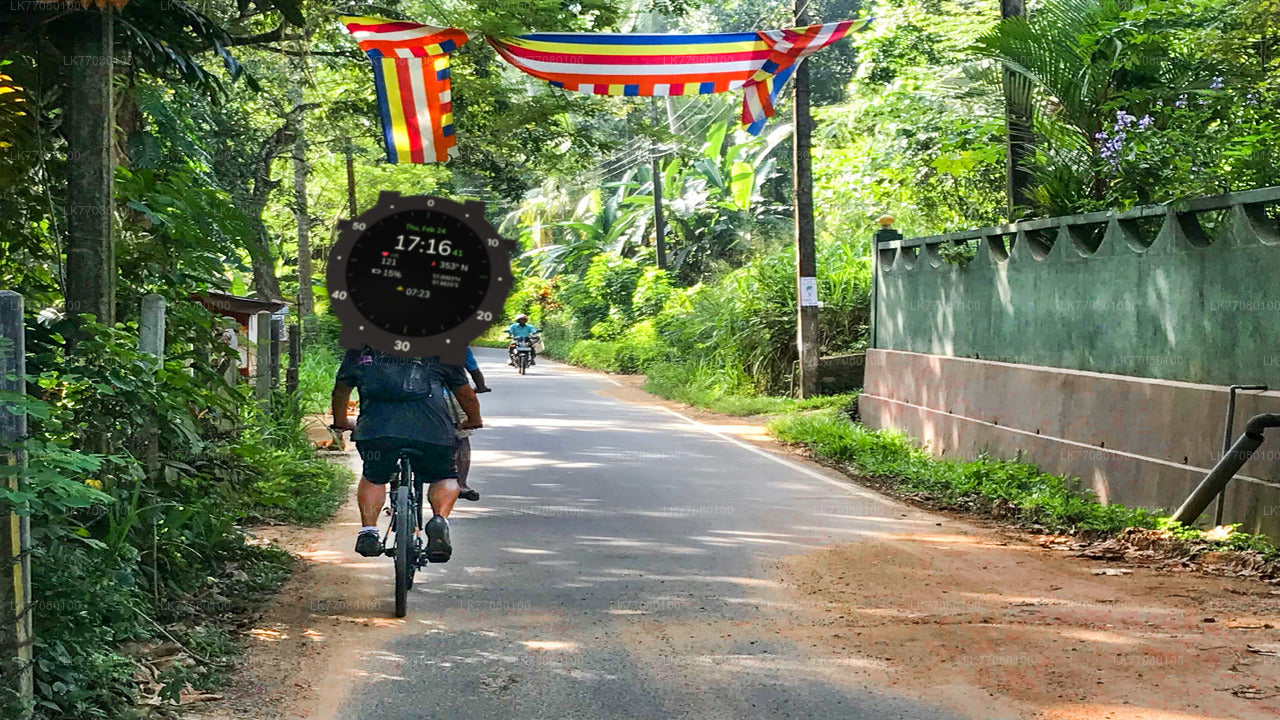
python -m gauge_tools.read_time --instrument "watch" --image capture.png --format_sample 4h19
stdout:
17h16
